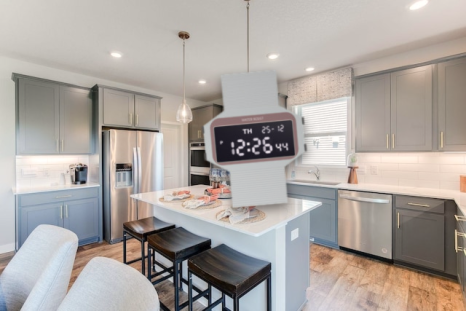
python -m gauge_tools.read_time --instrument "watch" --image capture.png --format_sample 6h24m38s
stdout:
12h26m44s
